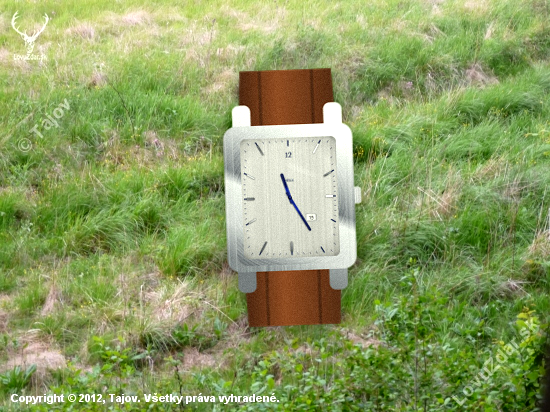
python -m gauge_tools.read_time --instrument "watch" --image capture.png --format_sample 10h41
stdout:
11h25
